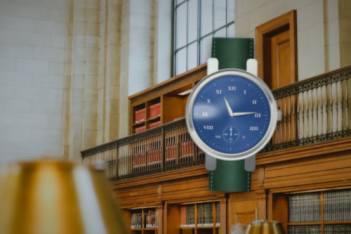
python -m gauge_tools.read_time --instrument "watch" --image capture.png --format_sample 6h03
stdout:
11h14
